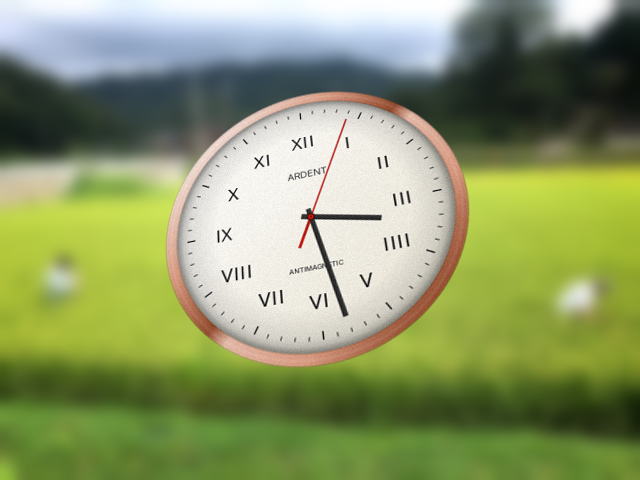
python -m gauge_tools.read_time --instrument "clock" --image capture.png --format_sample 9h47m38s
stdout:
3h28m04s
